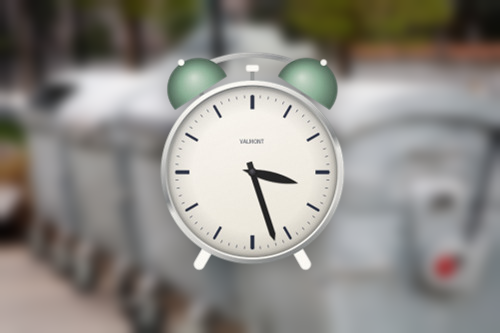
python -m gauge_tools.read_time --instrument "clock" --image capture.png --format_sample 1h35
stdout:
3h27
